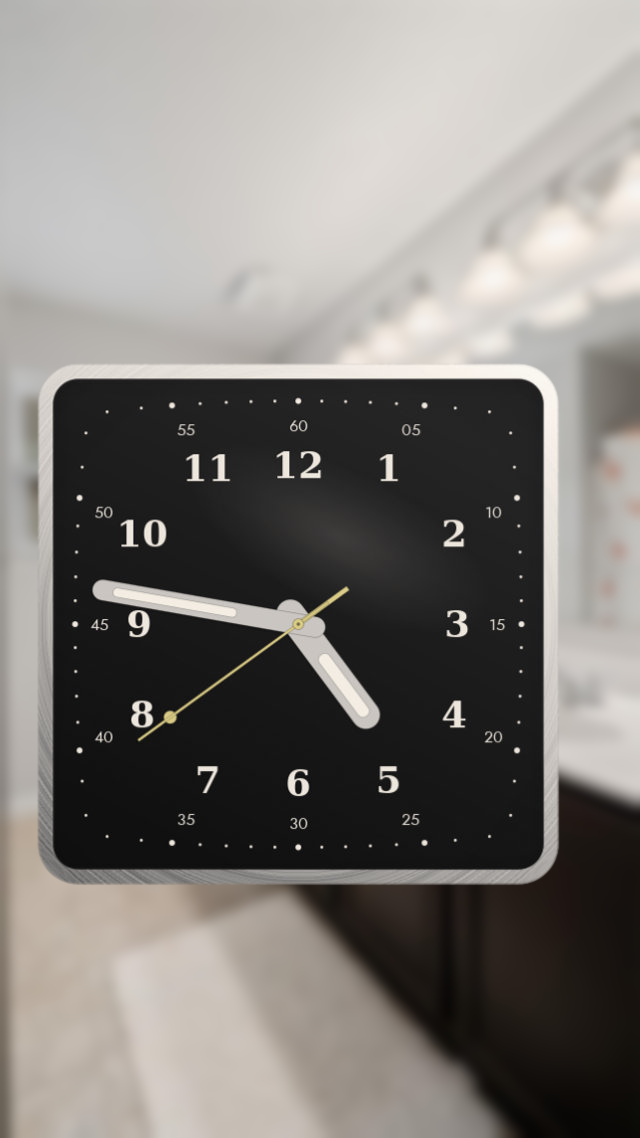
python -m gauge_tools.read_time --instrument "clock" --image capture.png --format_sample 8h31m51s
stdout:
4h46m39s
